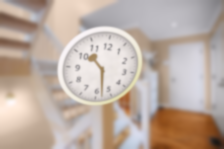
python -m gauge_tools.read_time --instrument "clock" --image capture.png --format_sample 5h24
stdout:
10h28
